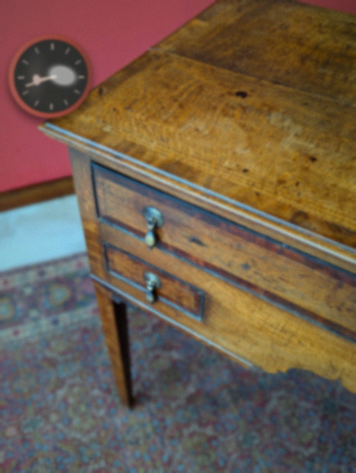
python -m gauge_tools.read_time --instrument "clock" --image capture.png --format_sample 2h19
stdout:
8h42
